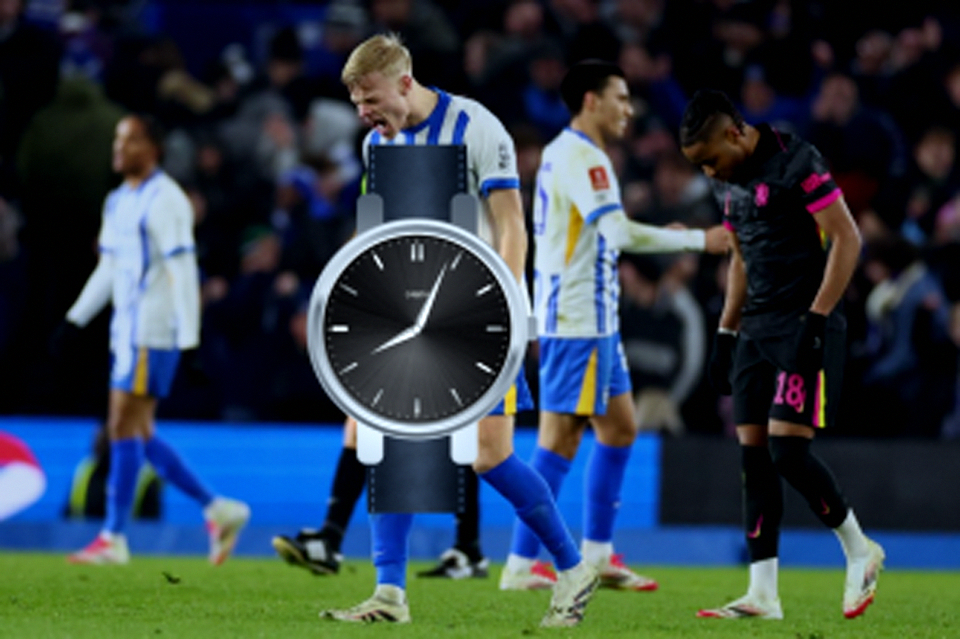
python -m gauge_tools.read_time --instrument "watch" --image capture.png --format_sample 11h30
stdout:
8h04
